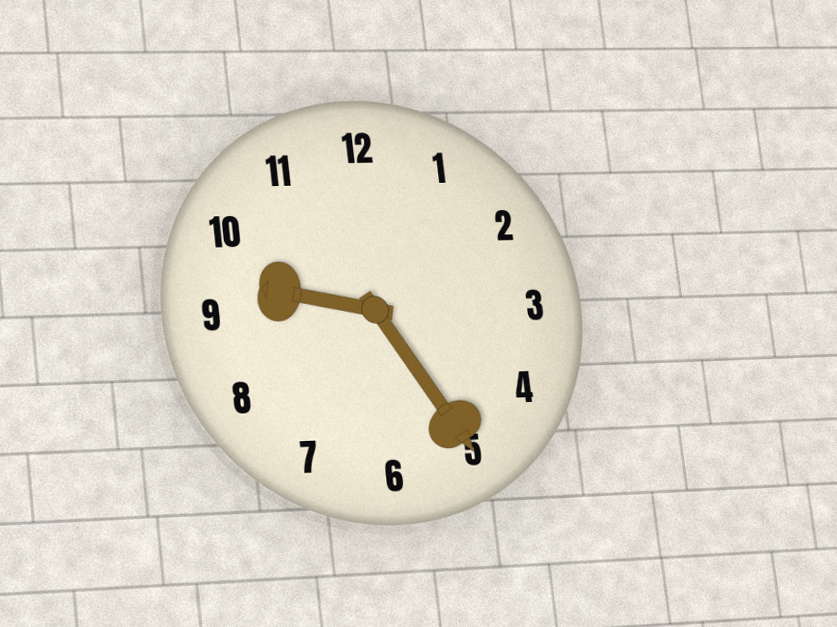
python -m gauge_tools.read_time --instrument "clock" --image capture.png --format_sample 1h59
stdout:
9h25
